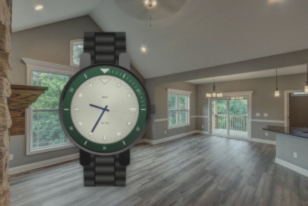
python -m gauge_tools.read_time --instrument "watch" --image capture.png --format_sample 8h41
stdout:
9h35
